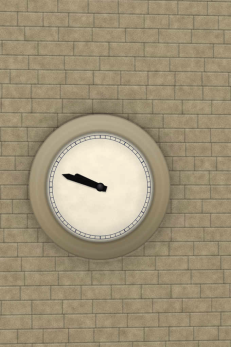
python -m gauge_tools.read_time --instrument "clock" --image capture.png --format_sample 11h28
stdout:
9h48
